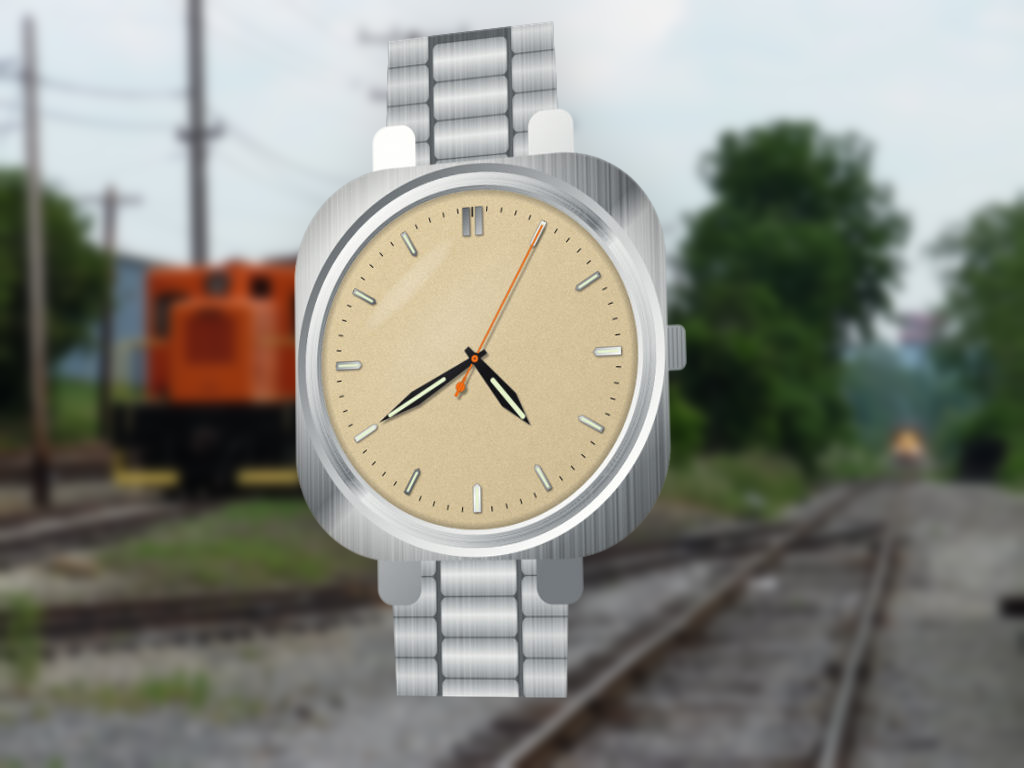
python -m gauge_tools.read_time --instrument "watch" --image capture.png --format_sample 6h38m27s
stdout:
4h40m05s
